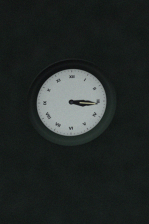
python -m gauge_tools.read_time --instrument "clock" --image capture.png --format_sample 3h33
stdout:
3h16
